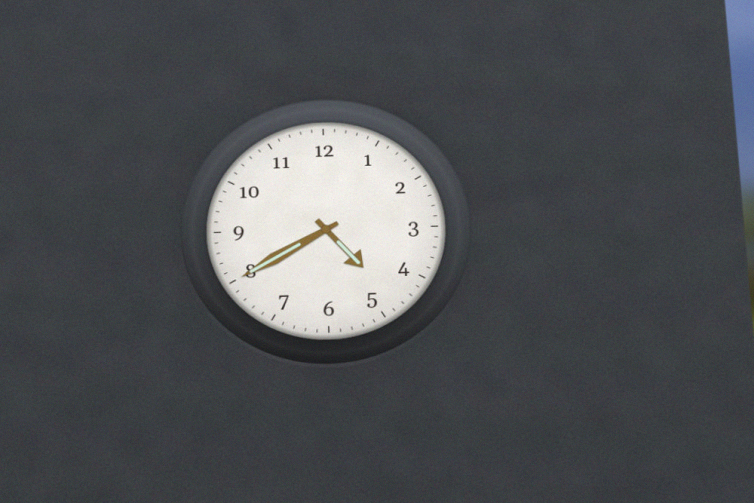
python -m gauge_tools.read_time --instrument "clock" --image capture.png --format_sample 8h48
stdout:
4h40
